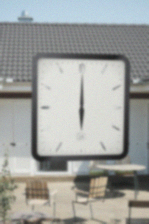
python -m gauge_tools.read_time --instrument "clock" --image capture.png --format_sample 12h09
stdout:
6h00
